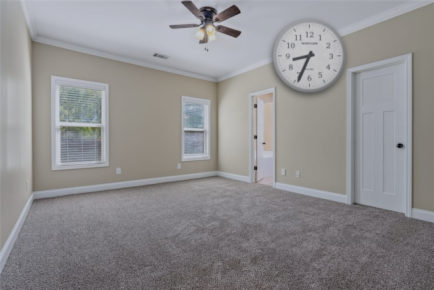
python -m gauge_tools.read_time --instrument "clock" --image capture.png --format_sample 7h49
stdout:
8h34
